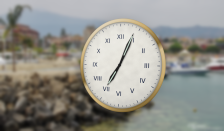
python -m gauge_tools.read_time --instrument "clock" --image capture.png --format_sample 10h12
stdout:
7h04
